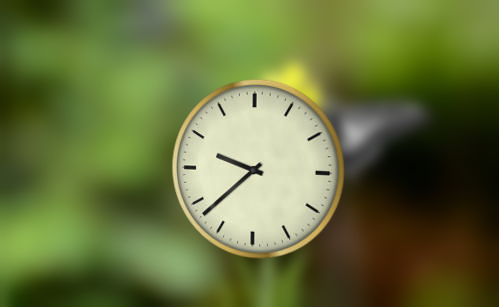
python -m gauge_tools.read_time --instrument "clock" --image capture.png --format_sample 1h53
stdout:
9h38
